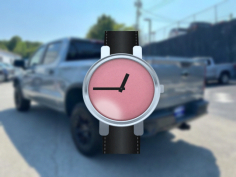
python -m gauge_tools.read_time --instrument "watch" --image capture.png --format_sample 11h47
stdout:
12h45
